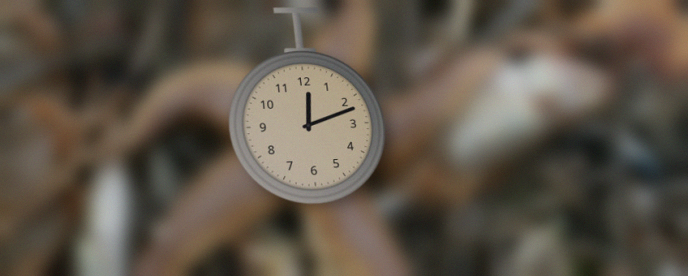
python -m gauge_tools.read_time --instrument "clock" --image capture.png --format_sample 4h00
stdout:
12h12
